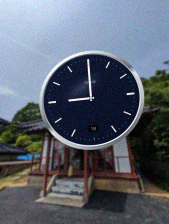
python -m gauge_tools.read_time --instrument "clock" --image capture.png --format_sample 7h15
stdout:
9h00
